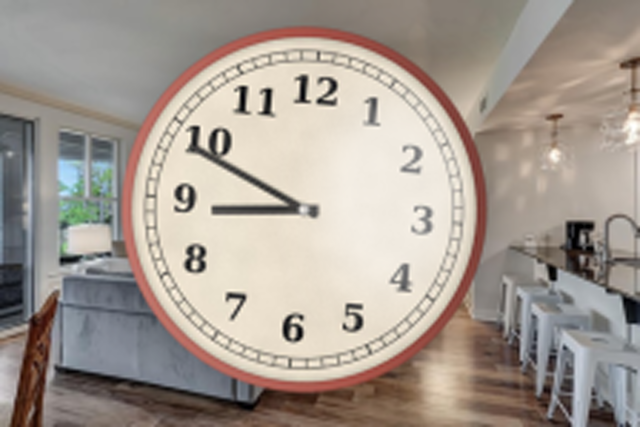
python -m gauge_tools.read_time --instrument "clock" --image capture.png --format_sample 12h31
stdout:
8h49
